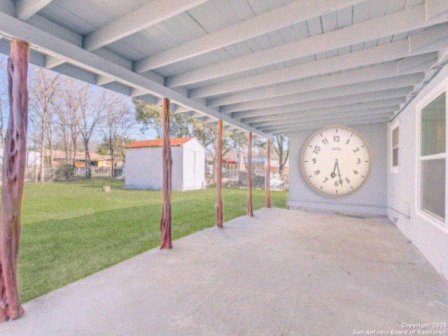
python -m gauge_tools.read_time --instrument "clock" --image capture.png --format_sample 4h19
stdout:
6h28
